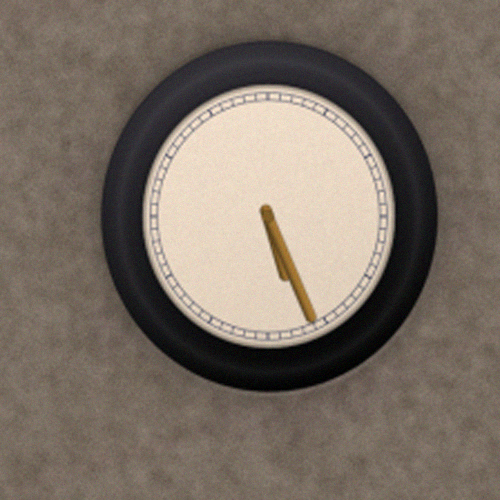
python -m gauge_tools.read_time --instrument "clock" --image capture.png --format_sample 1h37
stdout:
5h26
